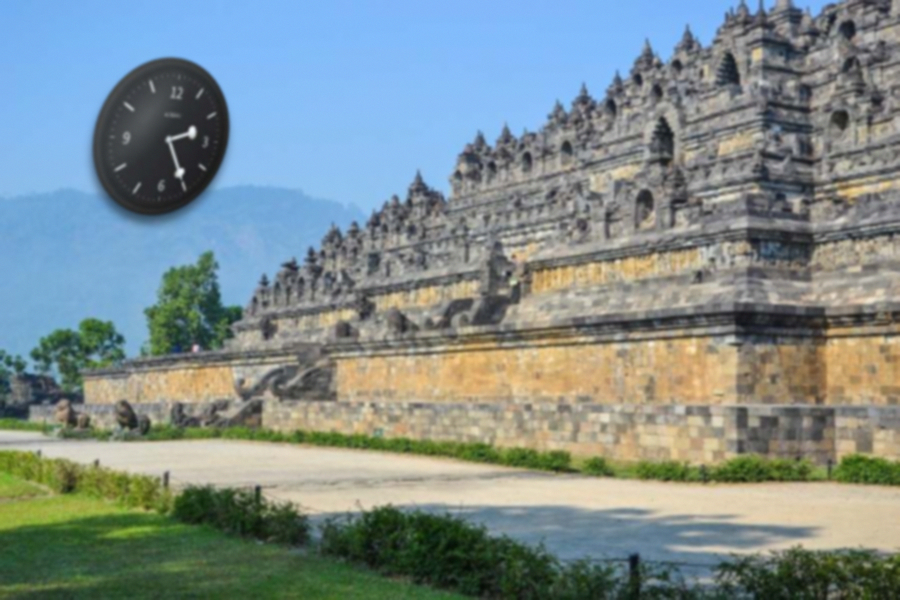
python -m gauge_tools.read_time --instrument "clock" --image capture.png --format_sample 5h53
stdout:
2h25
